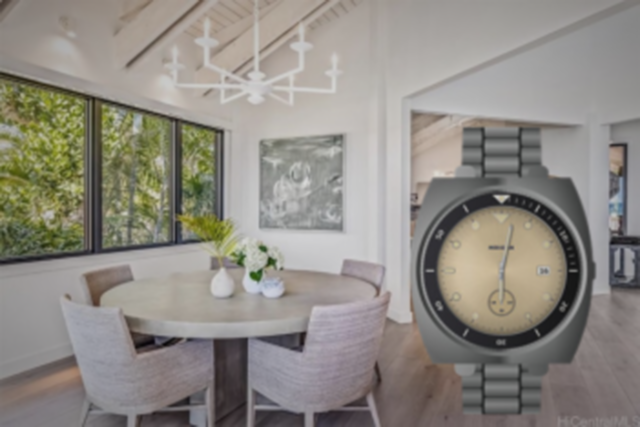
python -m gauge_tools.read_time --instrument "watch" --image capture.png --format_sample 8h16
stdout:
6h02
